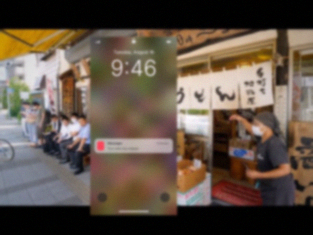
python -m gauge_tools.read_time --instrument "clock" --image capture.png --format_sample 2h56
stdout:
9h46
